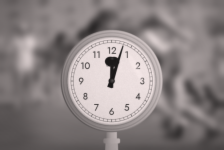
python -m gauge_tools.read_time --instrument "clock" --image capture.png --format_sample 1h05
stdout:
12h03
